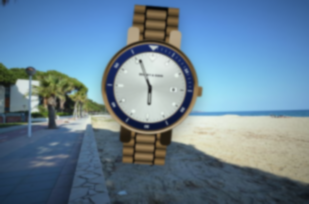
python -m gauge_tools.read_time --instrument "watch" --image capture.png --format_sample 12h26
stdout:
5h56
